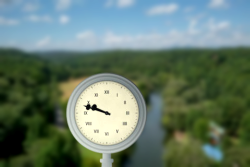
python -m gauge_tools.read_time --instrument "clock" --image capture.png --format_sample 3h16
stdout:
9h48
